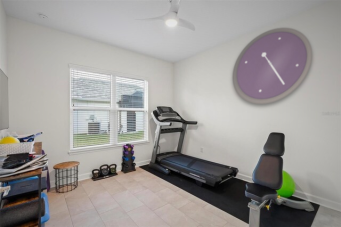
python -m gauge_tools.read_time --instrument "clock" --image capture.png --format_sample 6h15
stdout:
10h22
